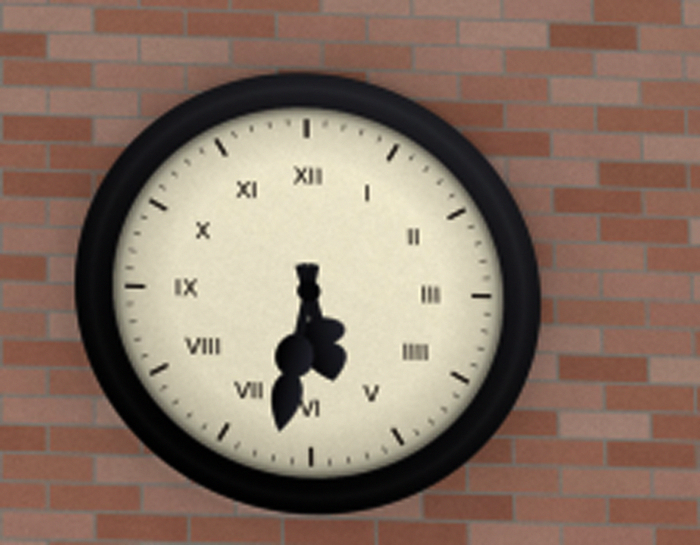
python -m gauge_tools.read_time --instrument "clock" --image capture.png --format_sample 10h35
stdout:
5h32
